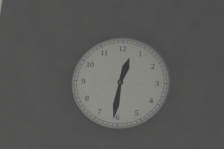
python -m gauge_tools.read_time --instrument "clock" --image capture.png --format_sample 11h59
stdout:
12h31
